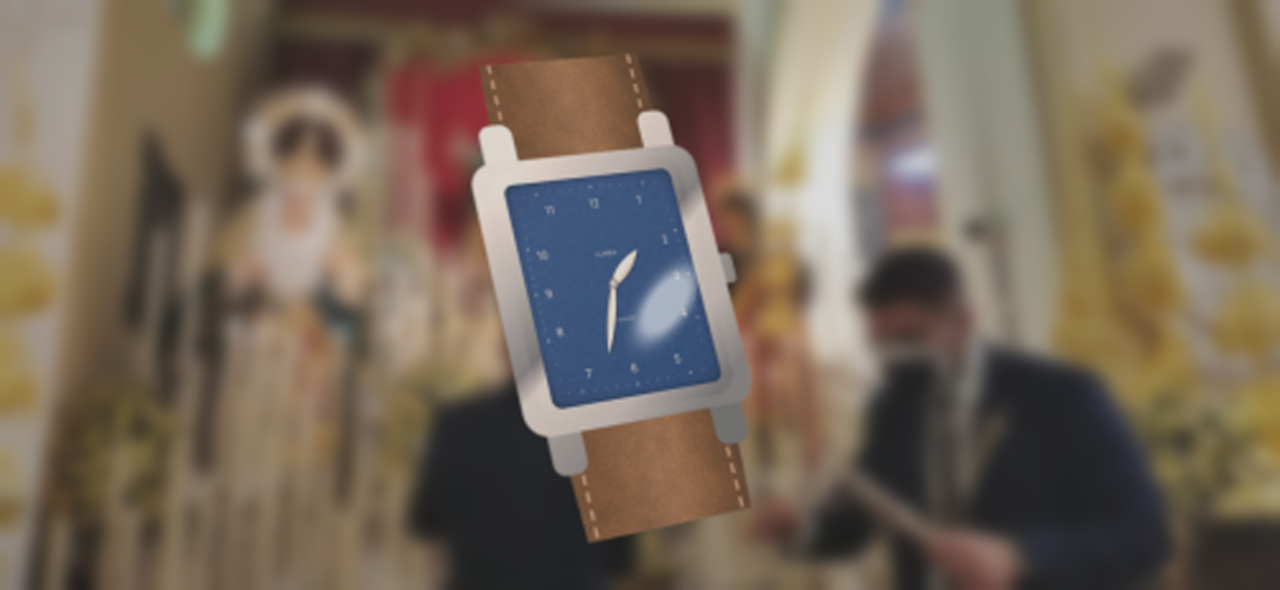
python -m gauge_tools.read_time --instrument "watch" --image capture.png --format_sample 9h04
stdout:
1h33
